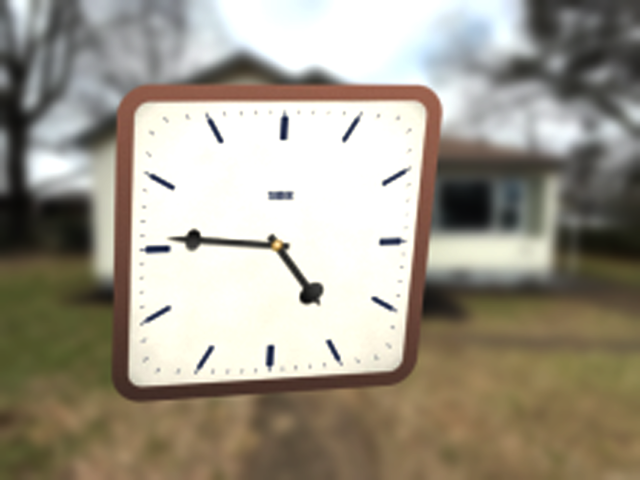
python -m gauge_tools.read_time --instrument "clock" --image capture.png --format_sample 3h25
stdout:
4h46
